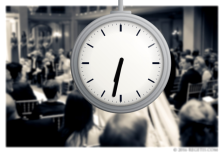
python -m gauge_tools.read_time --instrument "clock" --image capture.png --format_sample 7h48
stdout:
6h32
